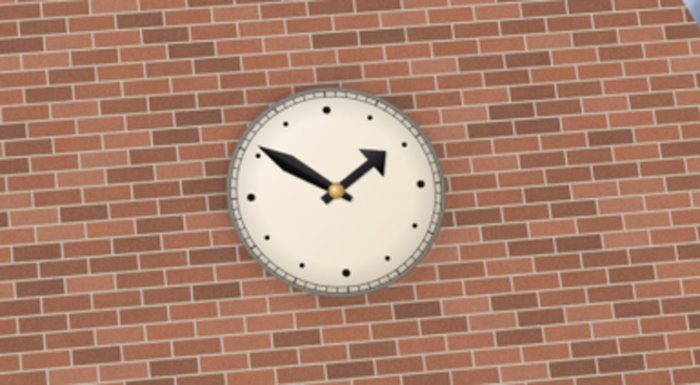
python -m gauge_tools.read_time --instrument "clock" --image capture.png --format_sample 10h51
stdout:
1h51
